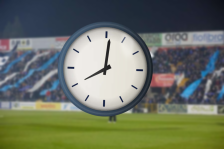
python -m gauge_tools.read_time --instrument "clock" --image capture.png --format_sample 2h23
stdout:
8h01
